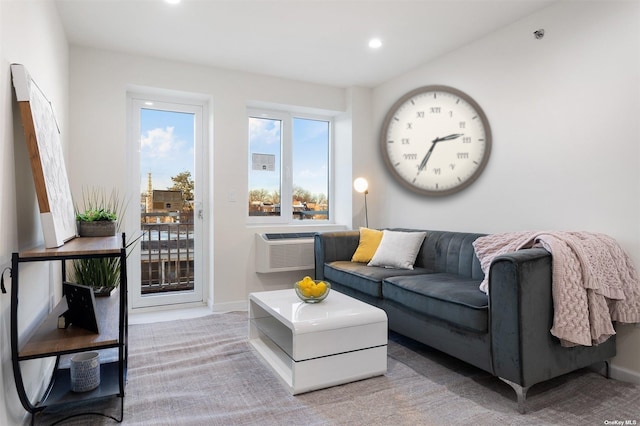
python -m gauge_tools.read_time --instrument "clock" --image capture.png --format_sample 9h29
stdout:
2h35
